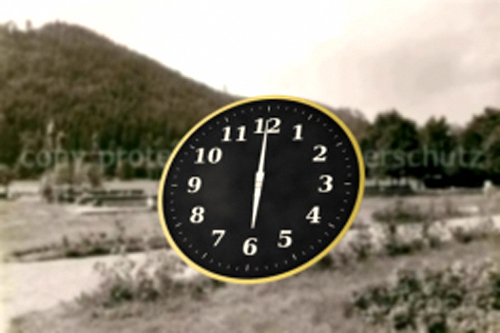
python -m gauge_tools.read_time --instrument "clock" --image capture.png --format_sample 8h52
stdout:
6h00
